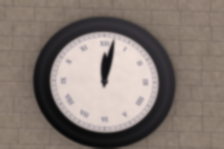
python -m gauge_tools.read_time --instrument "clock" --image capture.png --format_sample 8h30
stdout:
12h02
